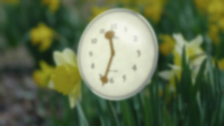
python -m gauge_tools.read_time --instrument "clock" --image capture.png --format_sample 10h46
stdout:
11h33
